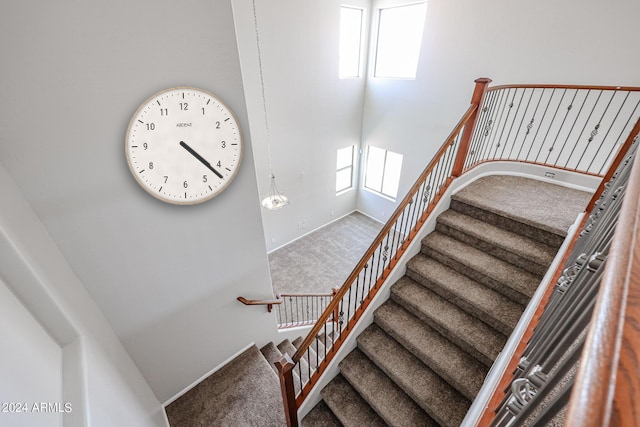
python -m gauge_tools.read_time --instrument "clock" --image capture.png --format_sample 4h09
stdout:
4h22
